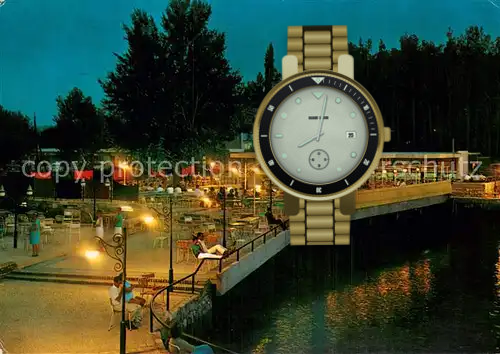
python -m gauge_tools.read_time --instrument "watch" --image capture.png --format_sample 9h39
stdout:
8h02
